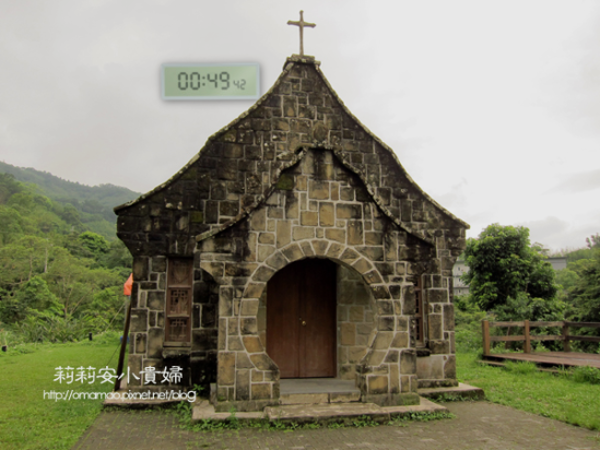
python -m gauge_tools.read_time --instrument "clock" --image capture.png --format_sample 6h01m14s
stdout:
0h49m42s
